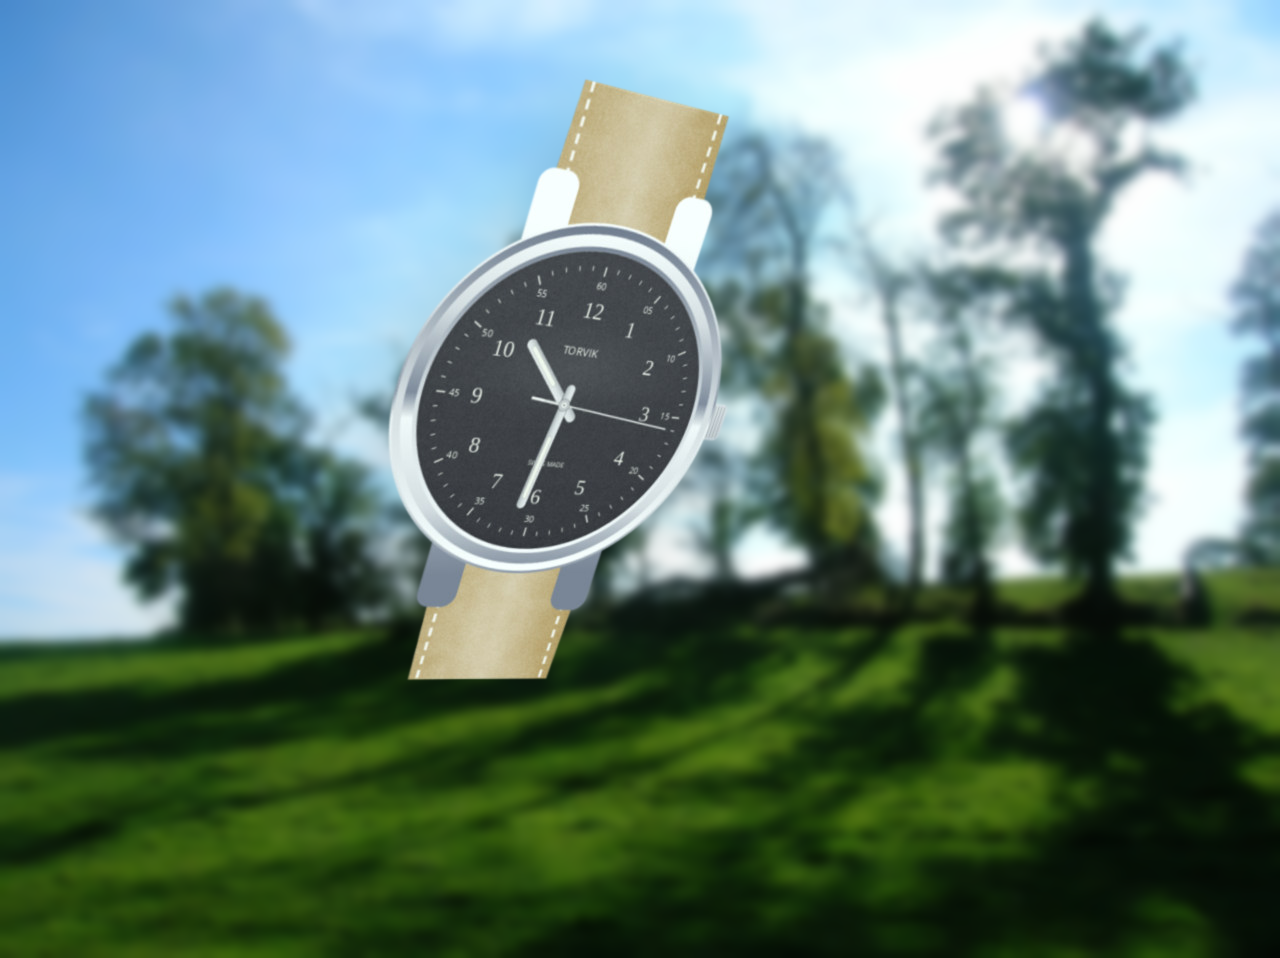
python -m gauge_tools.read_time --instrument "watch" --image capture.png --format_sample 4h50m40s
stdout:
10h31m16s
